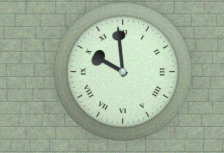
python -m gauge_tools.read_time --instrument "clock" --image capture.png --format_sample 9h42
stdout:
9h59
